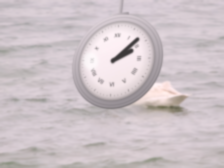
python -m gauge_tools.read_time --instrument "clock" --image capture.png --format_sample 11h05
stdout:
2h08
